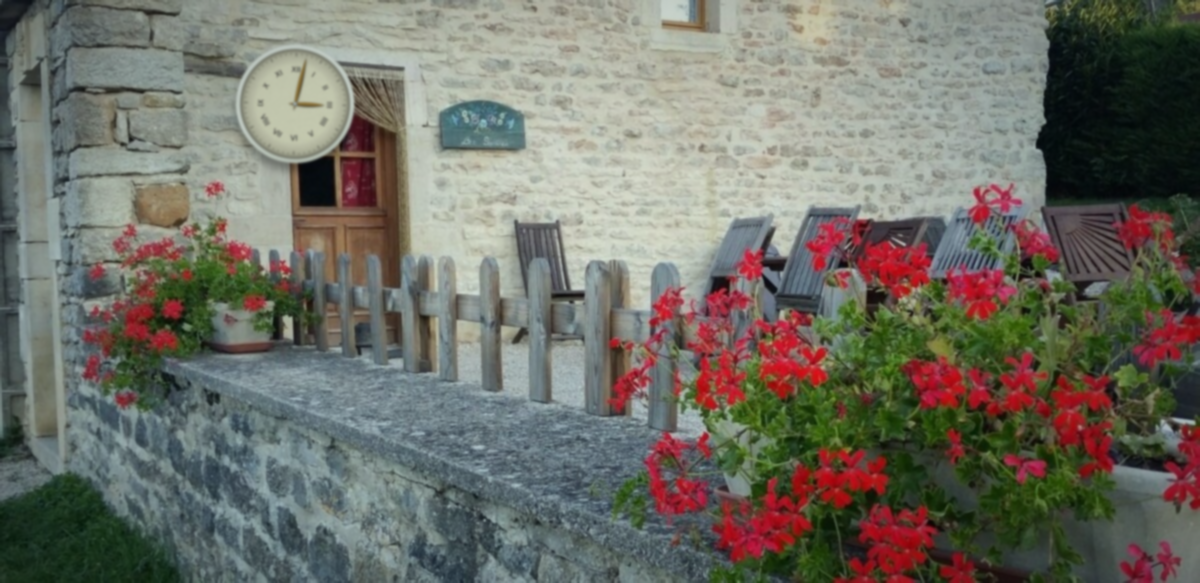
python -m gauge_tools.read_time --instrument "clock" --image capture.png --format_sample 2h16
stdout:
3h02
